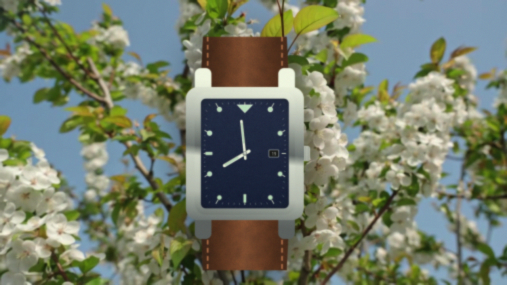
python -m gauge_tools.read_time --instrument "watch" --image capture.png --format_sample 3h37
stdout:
7h59
